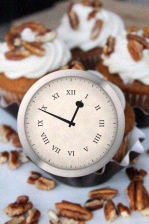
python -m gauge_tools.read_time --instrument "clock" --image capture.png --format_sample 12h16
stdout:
12h49
